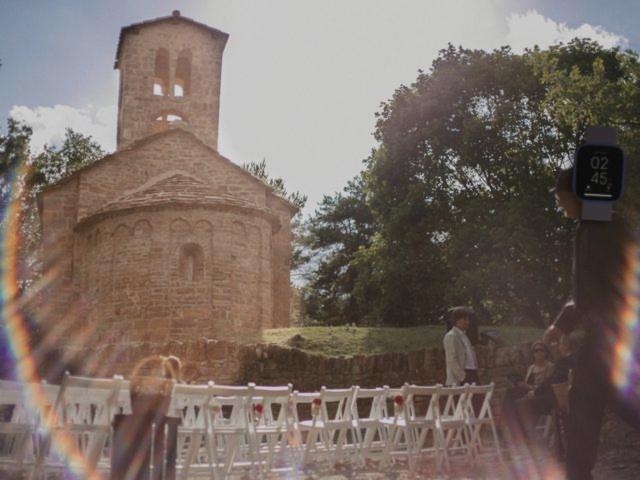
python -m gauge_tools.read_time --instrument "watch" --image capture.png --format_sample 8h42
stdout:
2h45
